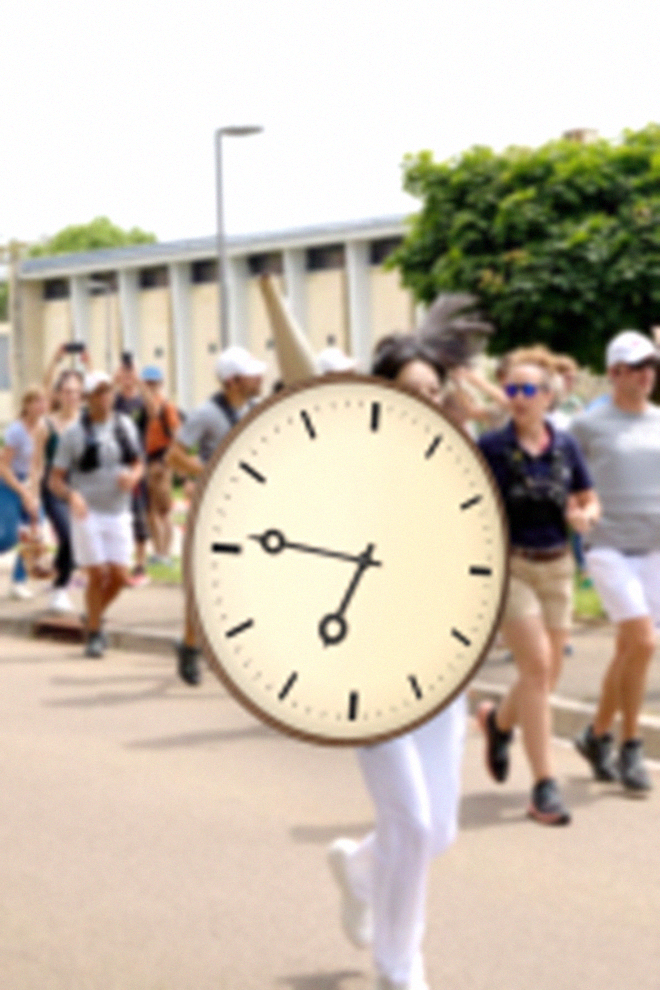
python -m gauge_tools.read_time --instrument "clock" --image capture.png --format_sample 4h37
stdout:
6h46
